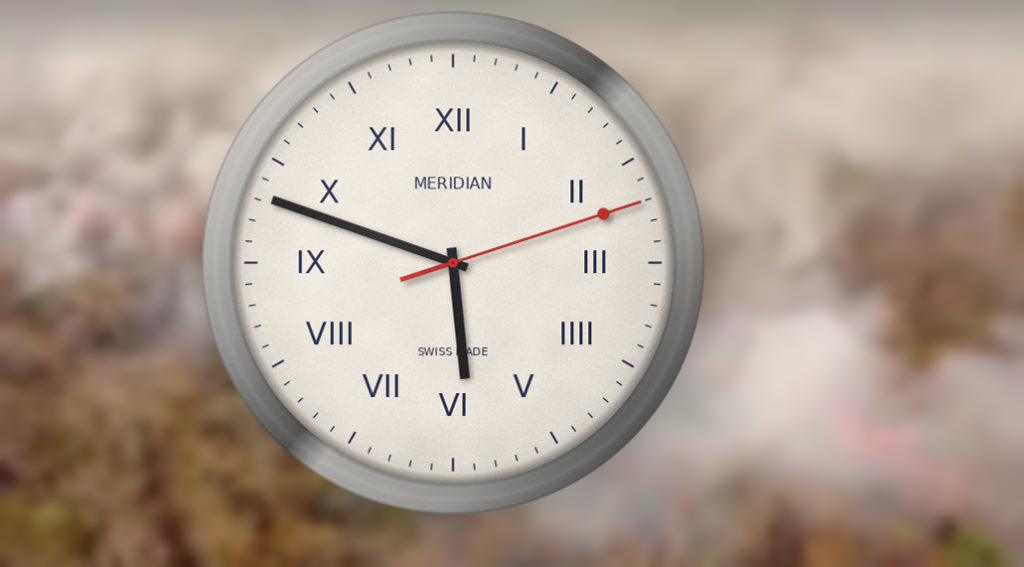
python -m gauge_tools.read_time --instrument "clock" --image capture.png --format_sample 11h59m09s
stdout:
5h48m12s
